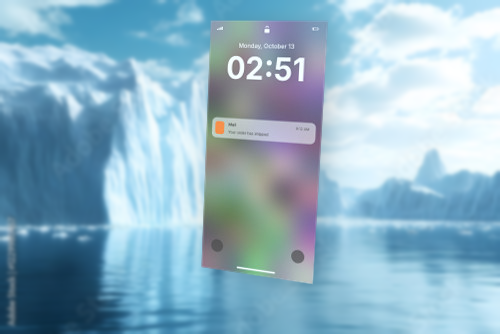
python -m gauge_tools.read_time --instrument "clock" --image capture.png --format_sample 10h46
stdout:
2h51
